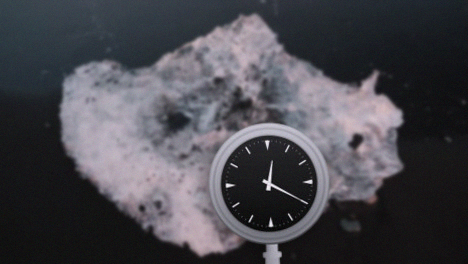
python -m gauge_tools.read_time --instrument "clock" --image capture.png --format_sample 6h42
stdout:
12h20
